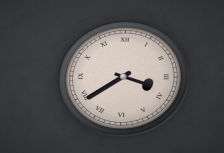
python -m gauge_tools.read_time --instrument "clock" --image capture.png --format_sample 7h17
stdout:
3h39
